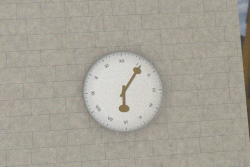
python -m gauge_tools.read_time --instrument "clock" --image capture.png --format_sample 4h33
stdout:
6h06
